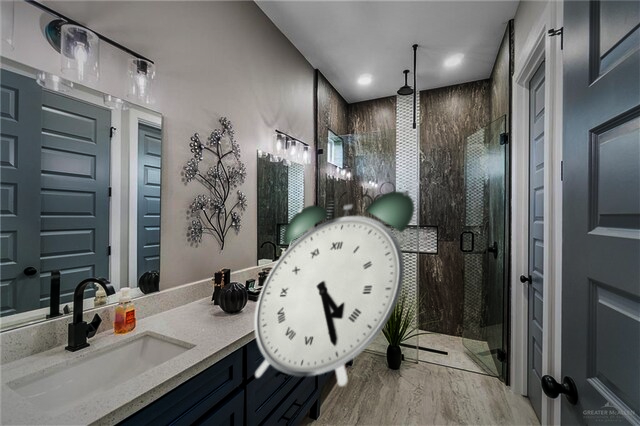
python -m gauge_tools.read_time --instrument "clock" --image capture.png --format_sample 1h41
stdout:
4h25
